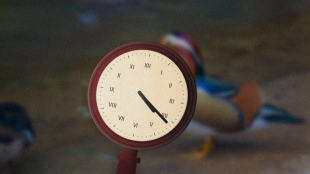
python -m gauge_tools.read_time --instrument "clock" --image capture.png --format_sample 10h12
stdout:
4h21
